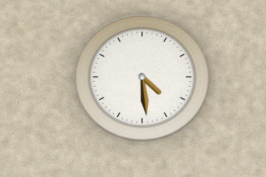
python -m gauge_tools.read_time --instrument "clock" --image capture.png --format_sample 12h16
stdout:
4h29
